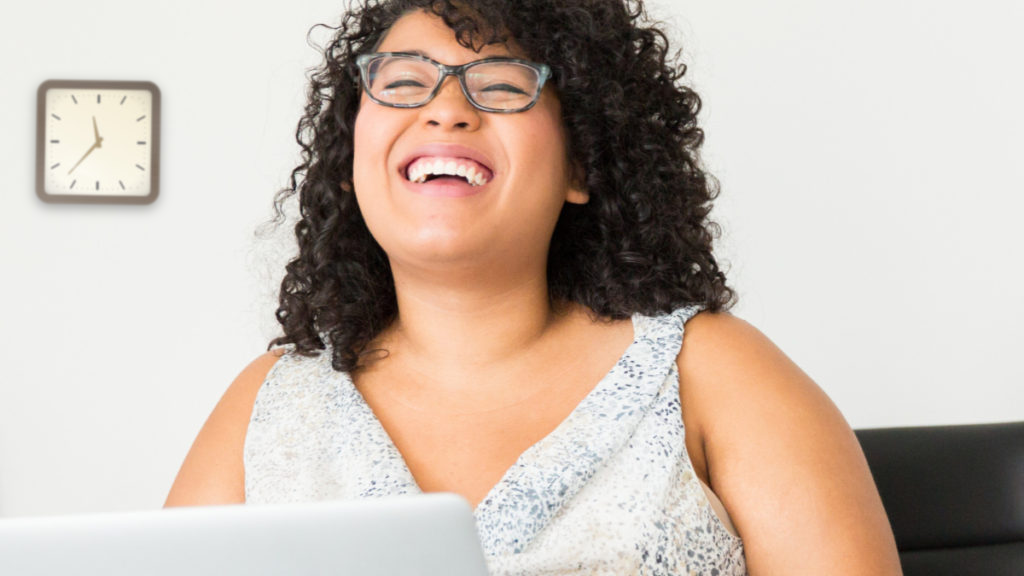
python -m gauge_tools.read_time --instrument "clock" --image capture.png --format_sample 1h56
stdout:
11h37
